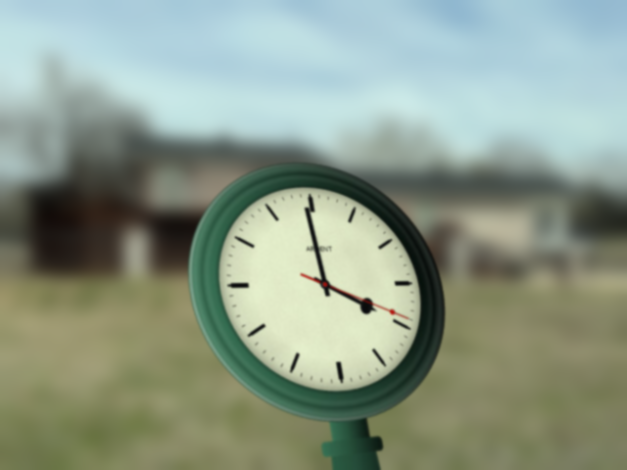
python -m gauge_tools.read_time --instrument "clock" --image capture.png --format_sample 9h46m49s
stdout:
3h59m19s
